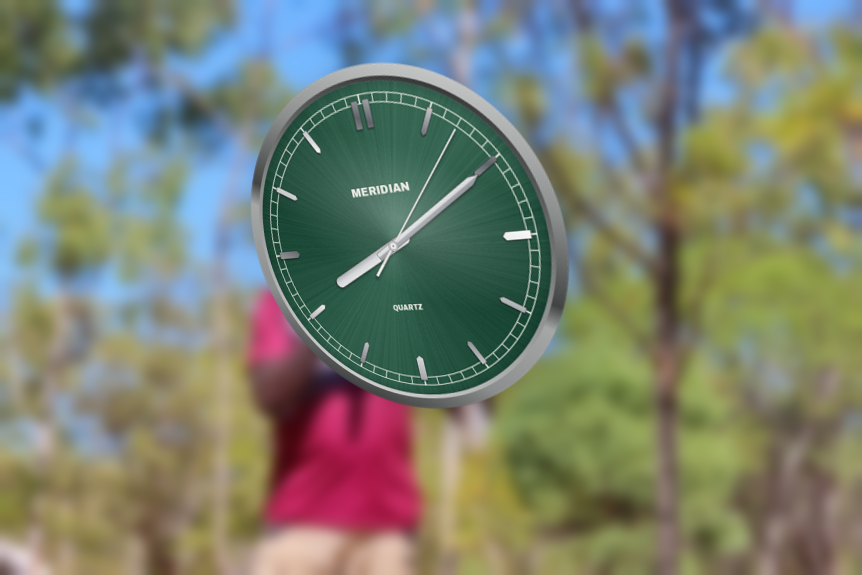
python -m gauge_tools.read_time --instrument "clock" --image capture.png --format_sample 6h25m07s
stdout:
8h10m07s
